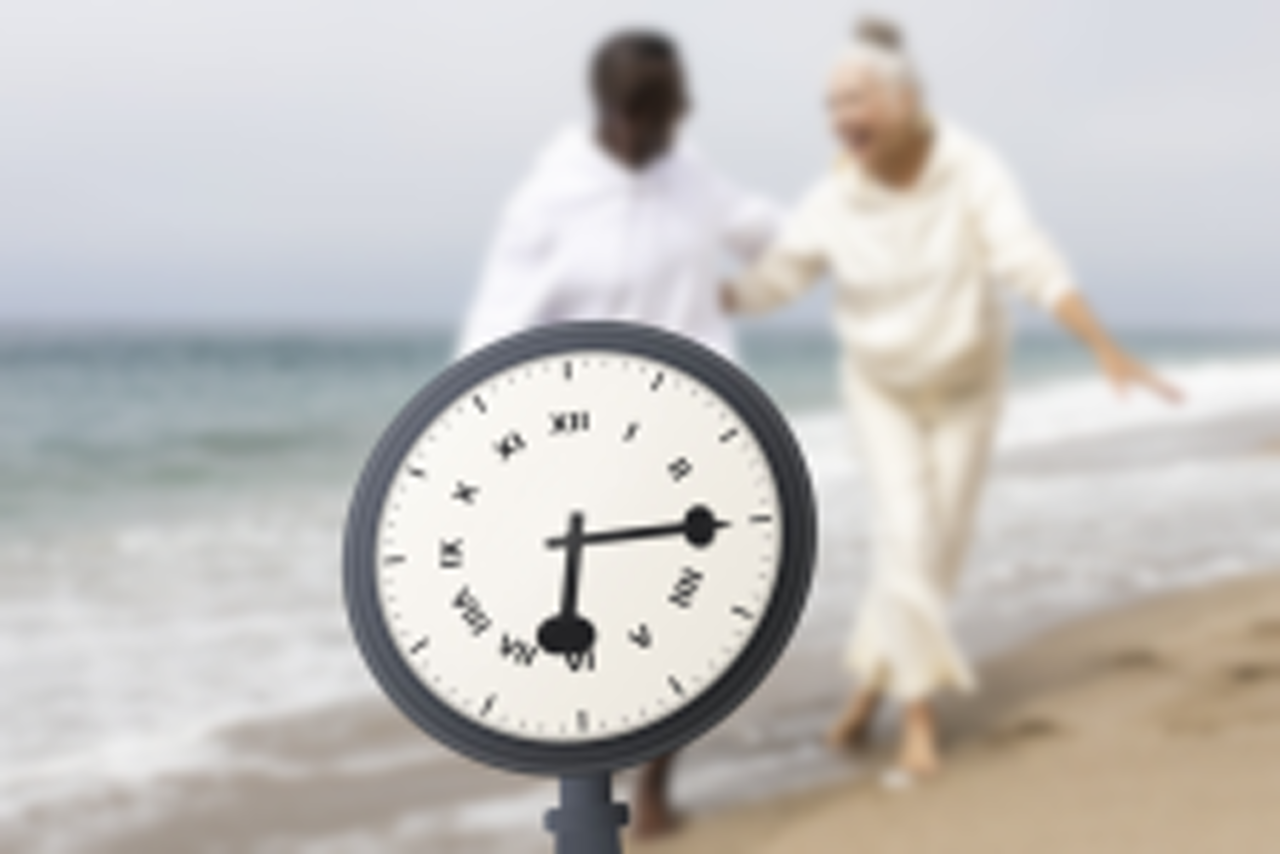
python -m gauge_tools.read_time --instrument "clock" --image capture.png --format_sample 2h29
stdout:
6h15
